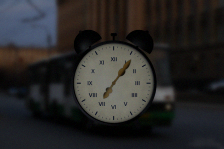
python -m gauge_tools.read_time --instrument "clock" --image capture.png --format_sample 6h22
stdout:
7h06
